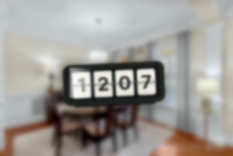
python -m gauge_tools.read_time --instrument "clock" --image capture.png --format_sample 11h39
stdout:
12h07
